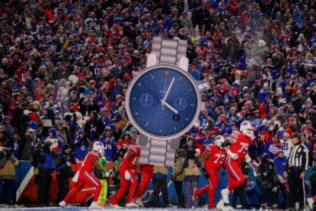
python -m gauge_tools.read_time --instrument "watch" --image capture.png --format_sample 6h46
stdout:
4h03
